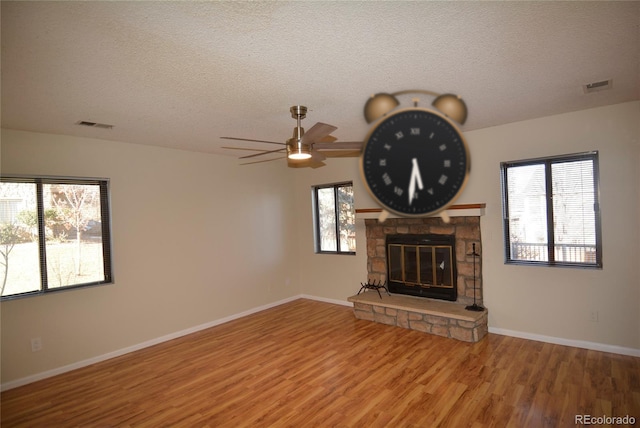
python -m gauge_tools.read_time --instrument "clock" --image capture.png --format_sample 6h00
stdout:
5h31
